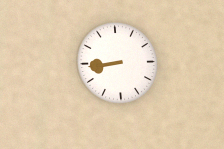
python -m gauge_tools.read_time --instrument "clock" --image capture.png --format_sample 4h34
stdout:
8h44
